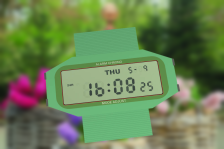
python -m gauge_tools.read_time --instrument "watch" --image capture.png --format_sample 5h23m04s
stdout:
16h08m25s
